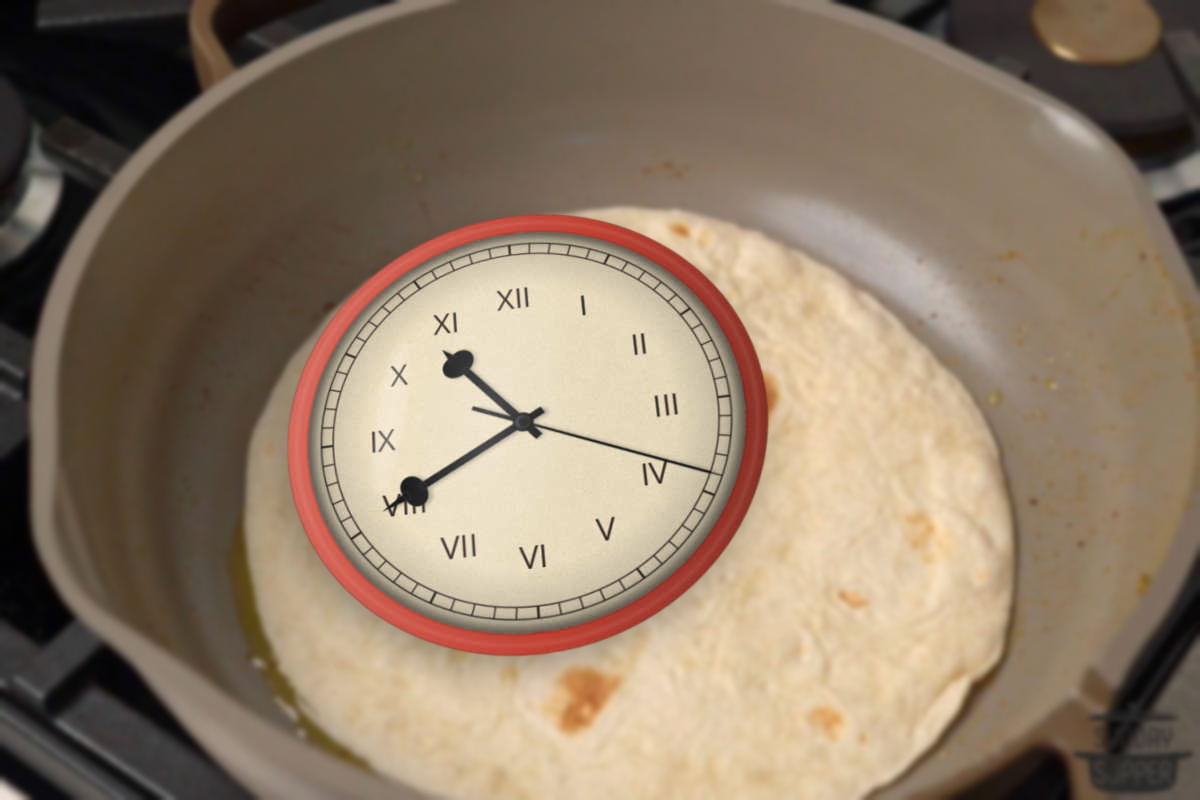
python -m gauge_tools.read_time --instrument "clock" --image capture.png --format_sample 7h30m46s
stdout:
10h40m19s
